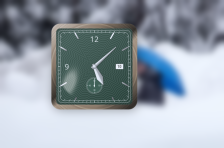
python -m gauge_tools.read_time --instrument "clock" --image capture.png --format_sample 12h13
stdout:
5h08
